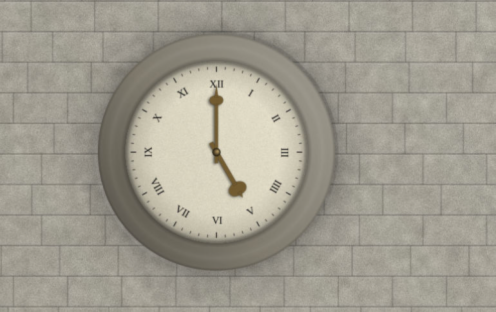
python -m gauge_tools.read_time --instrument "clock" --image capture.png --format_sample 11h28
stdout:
5h00
